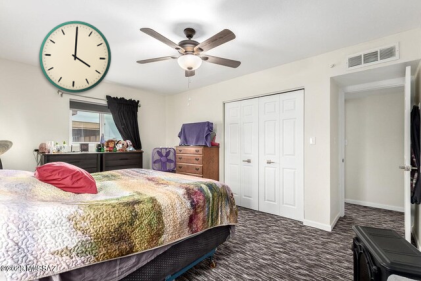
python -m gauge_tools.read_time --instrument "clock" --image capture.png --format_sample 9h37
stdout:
4h00
